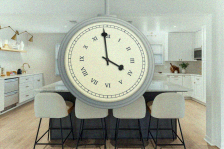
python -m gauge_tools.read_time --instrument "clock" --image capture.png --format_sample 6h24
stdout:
3h59
